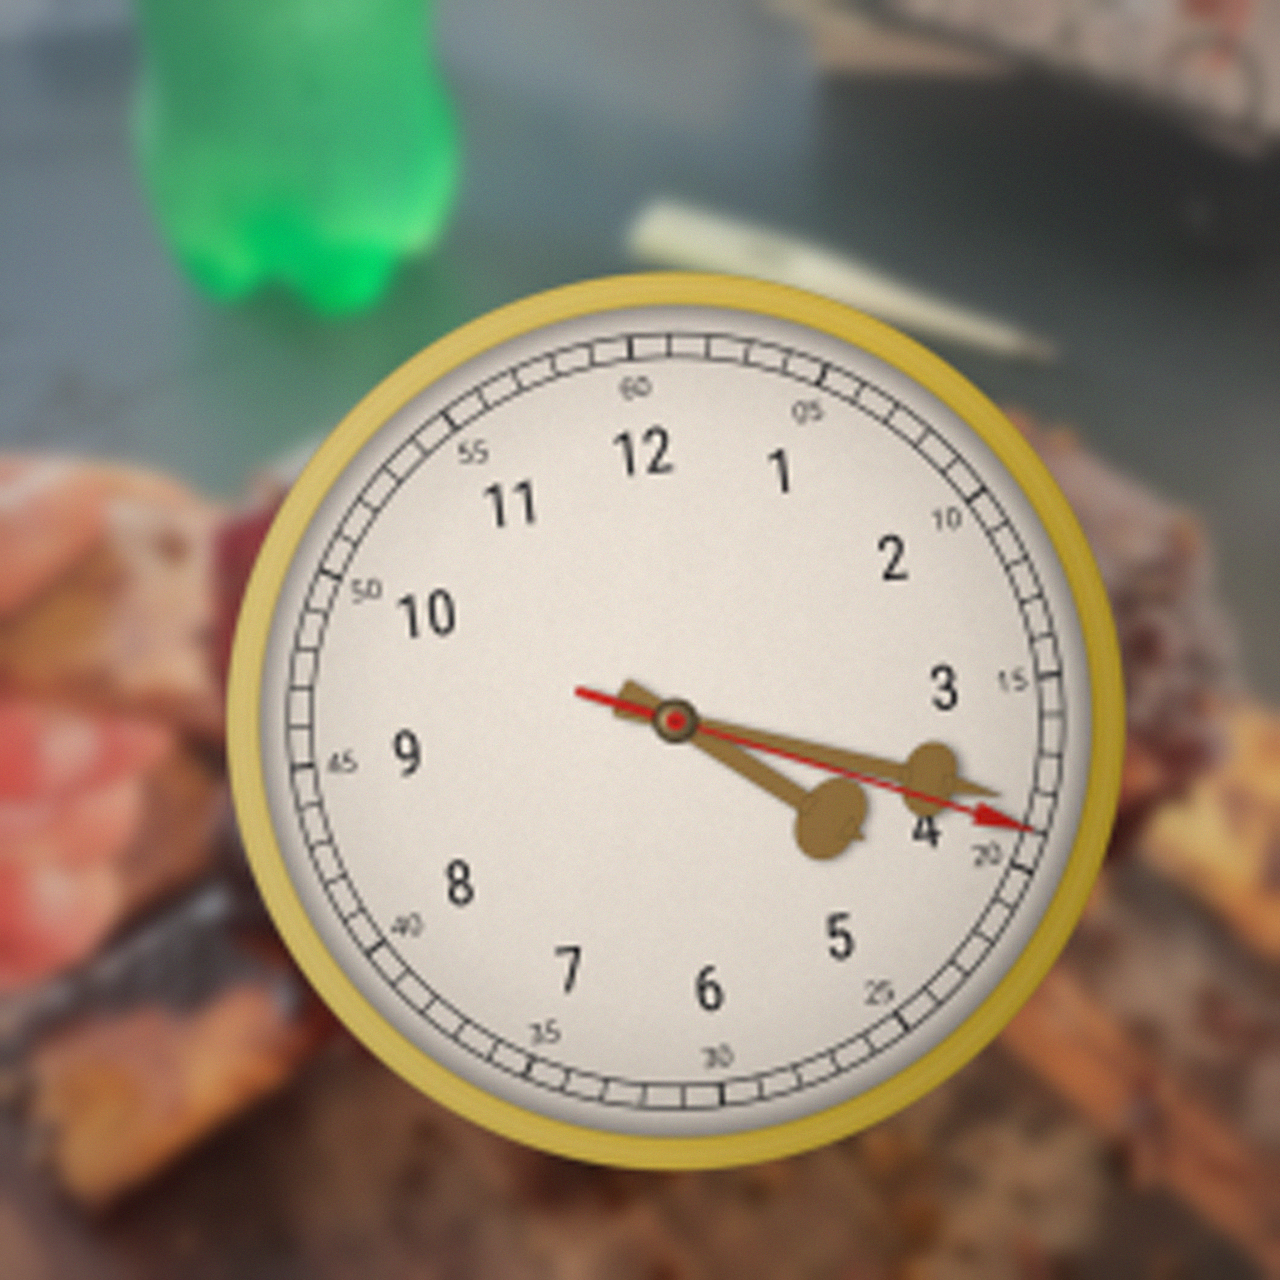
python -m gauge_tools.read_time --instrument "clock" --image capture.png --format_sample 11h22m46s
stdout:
4h18m19s
